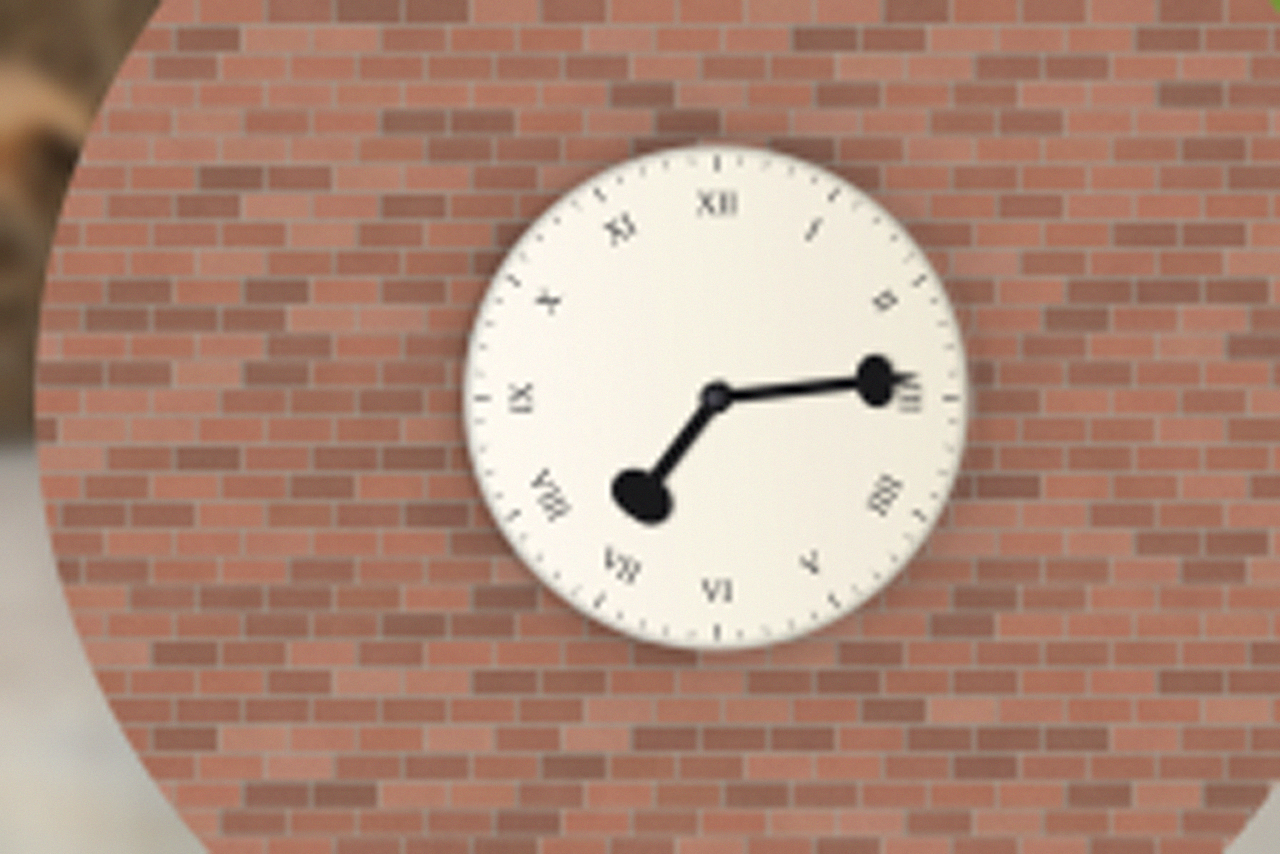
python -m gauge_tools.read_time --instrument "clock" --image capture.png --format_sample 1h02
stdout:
7h14
